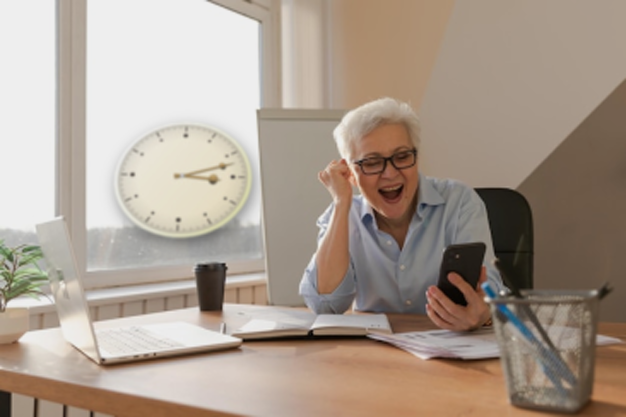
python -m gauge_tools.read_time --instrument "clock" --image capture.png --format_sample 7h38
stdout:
3h12
